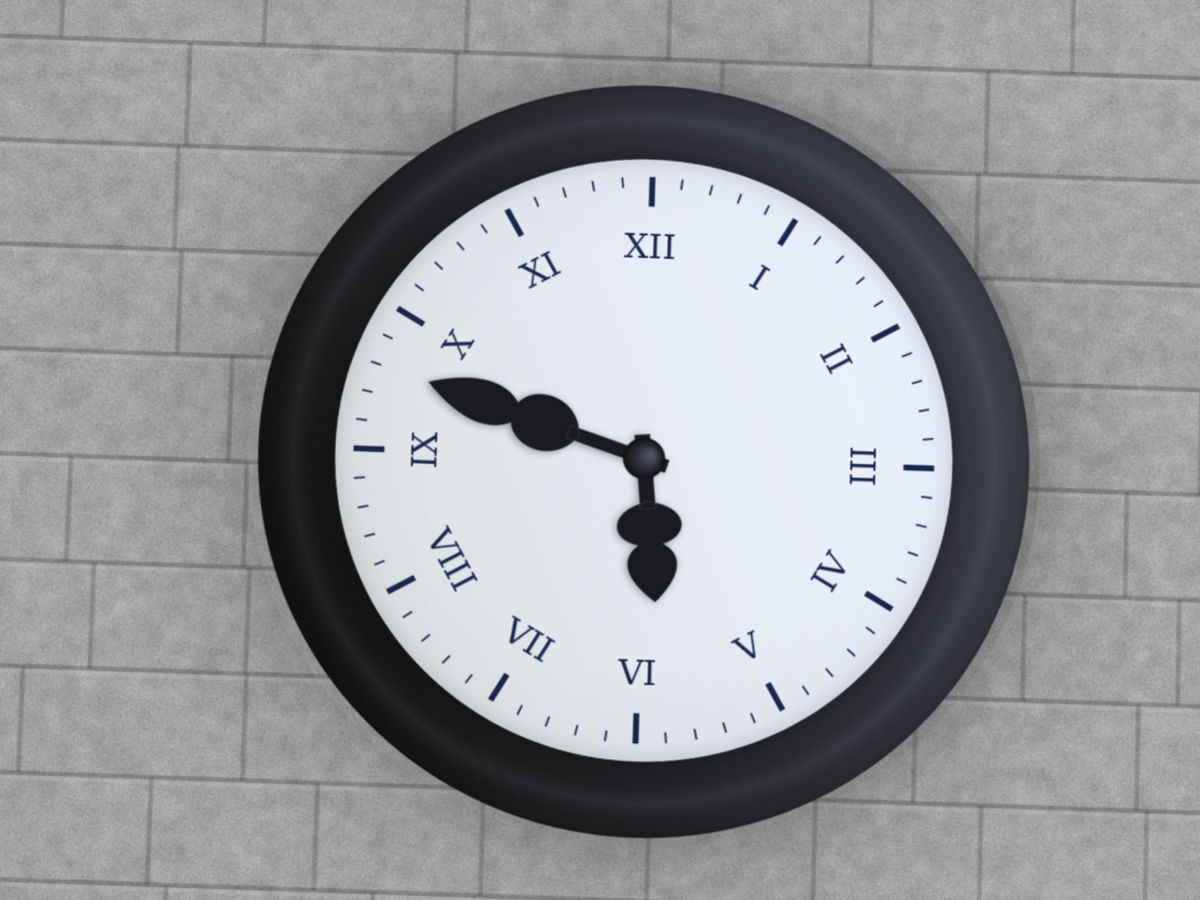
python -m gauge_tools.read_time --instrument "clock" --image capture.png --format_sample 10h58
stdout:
5h48
